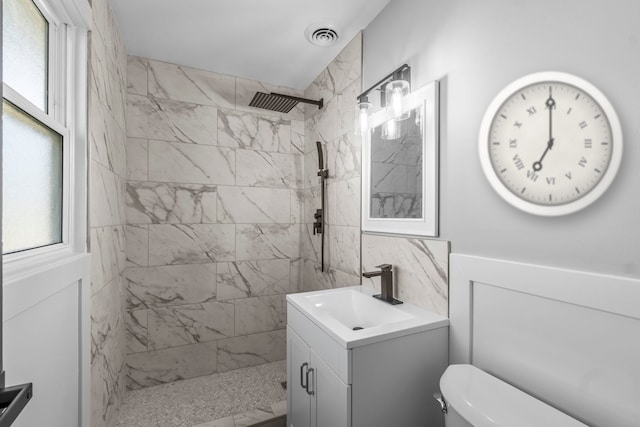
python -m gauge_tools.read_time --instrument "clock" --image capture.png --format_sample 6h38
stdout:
7h00
